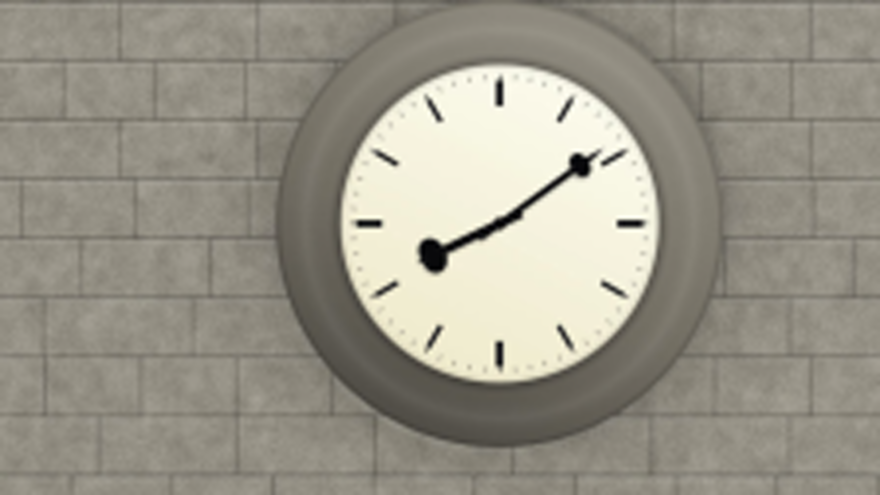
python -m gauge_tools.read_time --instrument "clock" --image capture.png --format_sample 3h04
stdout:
8h09
